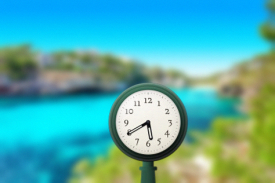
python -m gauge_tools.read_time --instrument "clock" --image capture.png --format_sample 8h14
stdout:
5h40
